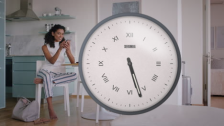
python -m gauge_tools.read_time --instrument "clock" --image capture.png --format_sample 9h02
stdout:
5h27
